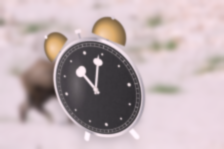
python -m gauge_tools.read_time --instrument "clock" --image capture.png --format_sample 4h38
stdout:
11h04
